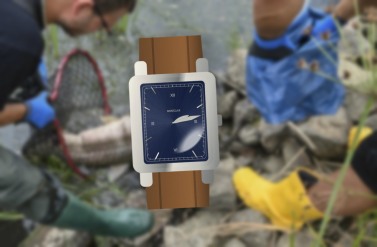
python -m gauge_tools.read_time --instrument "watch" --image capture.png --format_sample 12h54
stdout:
2h13
